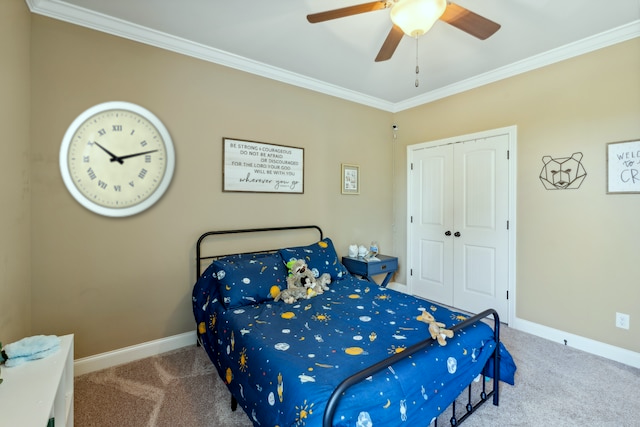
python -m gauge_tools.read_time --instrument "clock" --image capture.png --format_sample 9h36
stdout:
10h13
